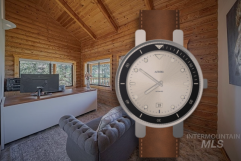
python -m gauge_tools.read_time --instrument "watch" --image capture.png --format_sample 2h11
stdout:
7h51
